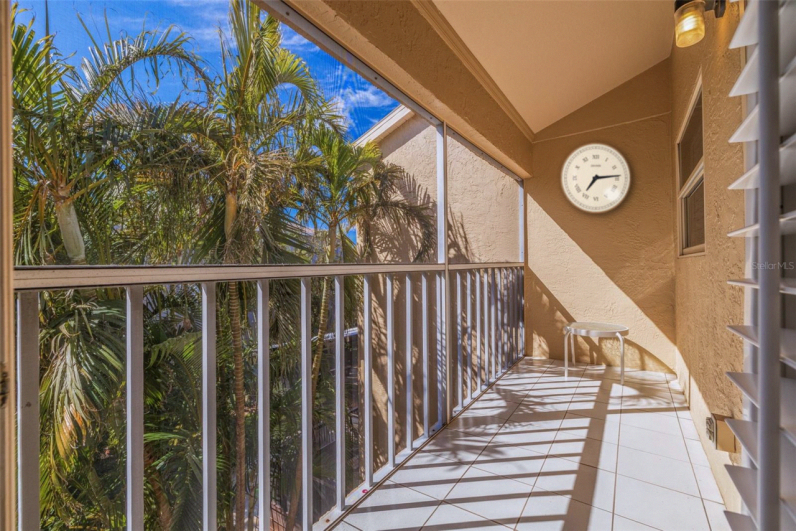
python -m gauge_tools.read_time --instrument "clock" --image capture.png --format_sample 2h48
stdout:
7h14
